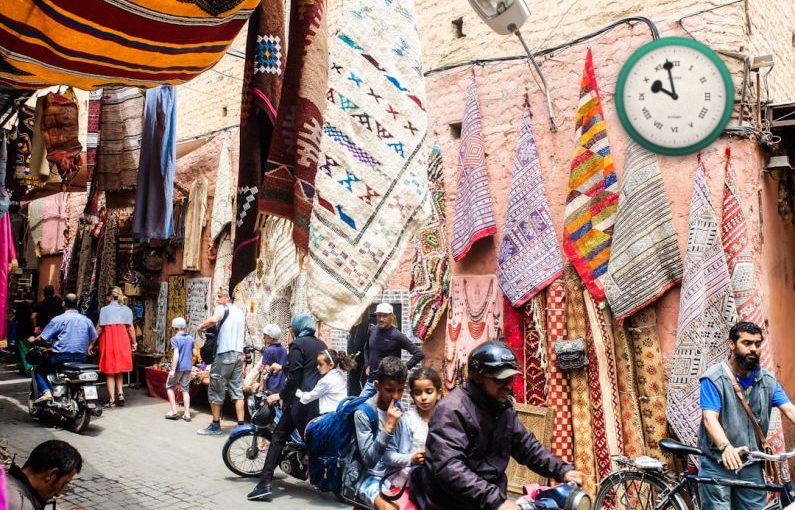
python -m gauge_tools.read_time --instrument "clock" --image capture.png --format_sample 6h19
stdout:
9h58
